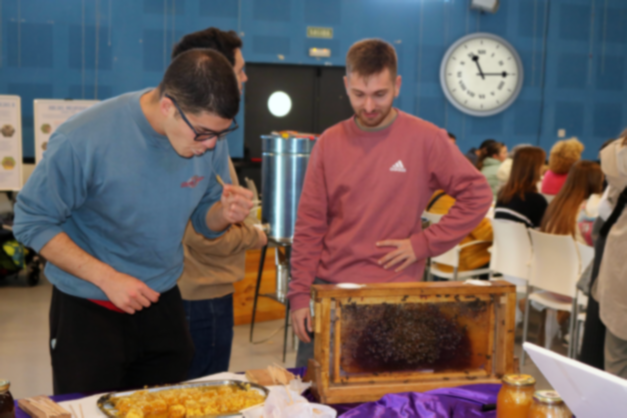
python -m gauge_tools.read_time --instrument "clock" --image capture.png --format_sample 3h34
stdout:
11h15
